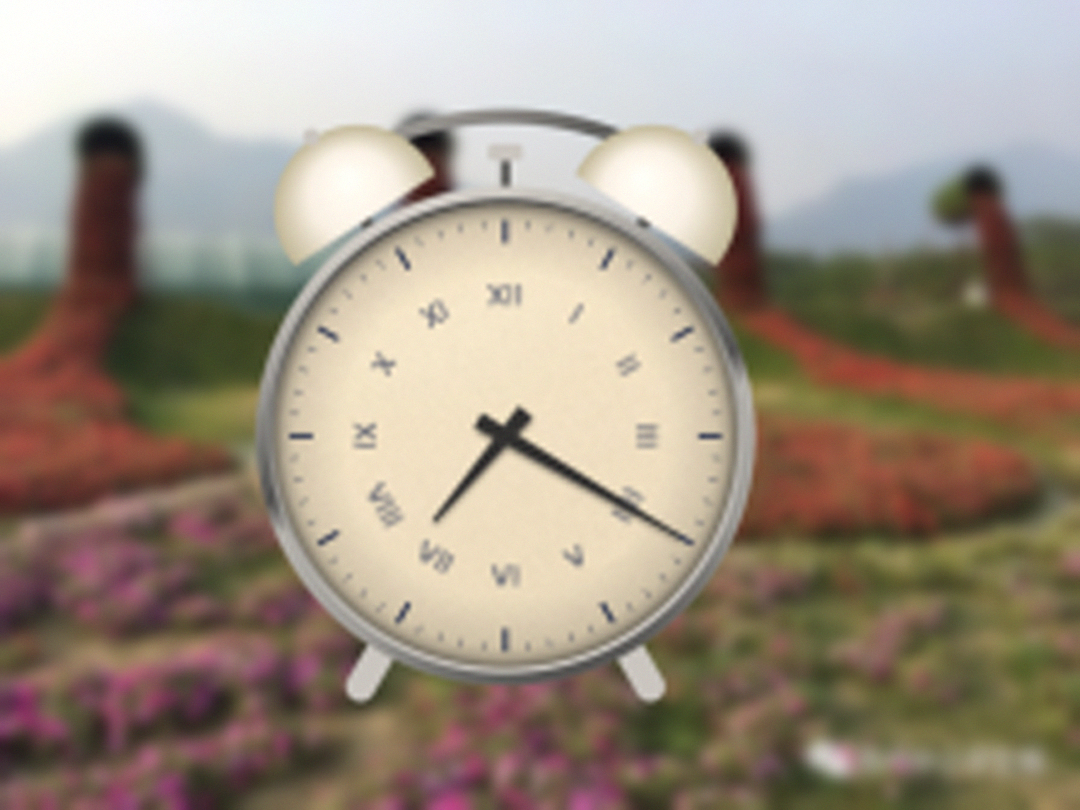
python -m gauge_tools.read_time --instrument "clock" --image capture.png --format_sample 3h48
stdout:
7h20
